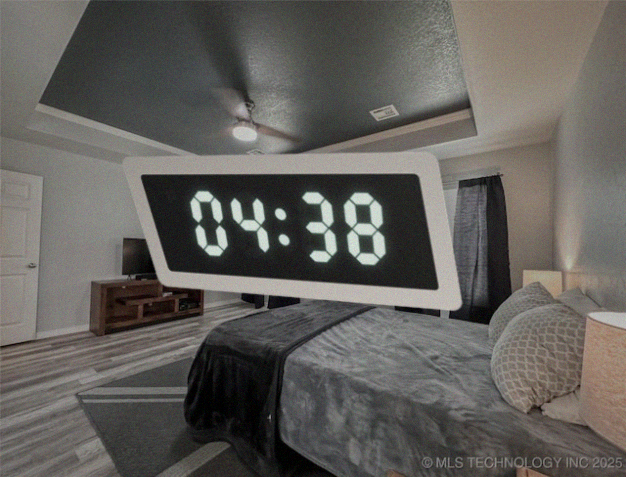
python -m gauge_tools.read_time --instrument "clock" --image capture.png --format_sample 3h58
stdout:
4h38
